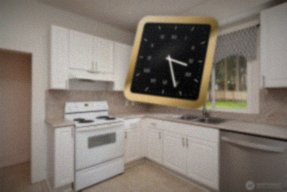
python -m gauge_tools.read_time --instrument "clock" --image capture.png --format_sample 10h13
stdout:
3h26
